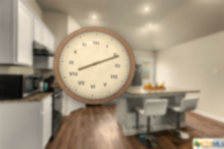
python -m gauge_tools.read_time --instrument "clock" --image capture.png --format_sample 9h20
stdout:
8h11
